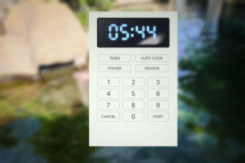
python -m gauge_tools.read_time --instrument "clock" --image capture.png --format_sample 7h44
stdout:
5h44
